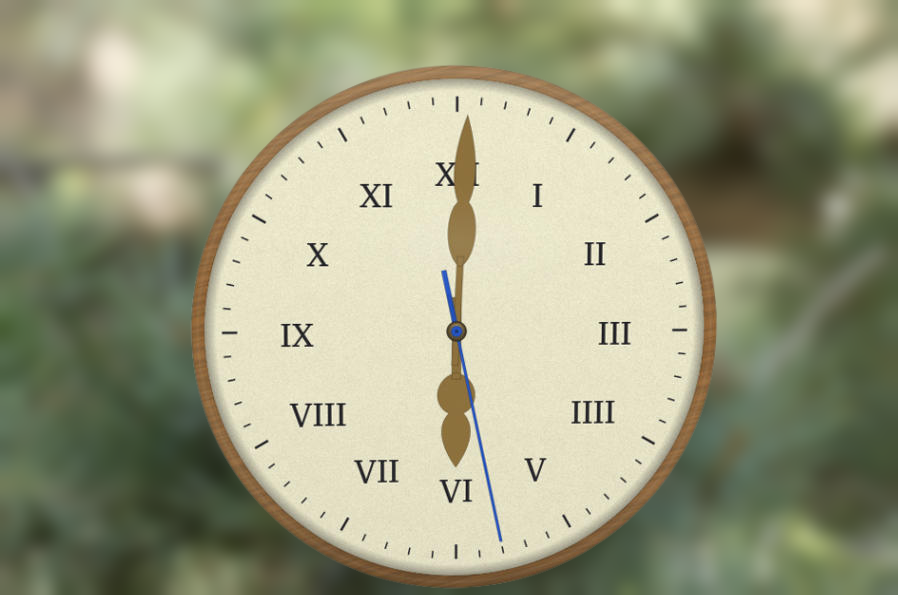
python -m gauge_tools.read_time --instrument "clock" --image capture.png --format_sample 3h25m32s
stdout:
6h00m28s
